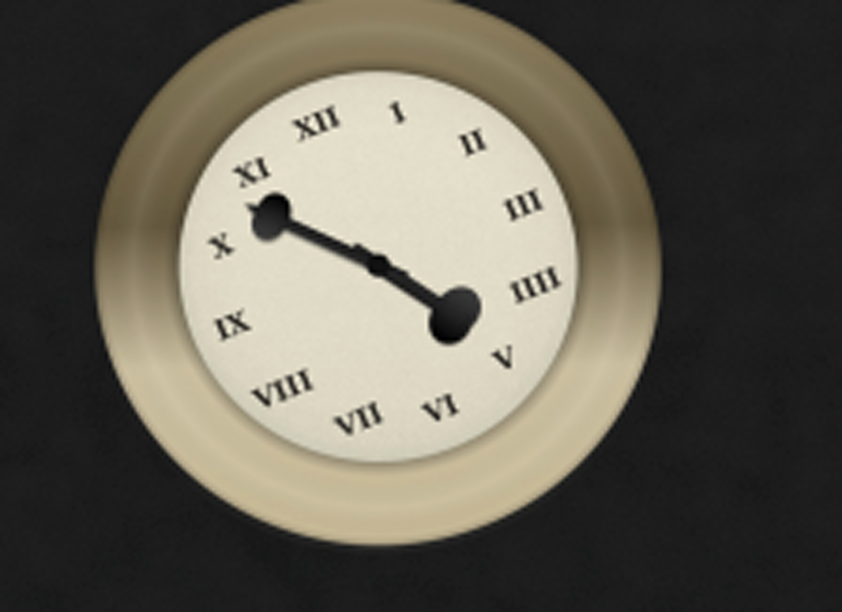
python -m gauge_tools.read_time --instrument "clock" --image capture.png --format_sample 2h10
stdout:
4h53
